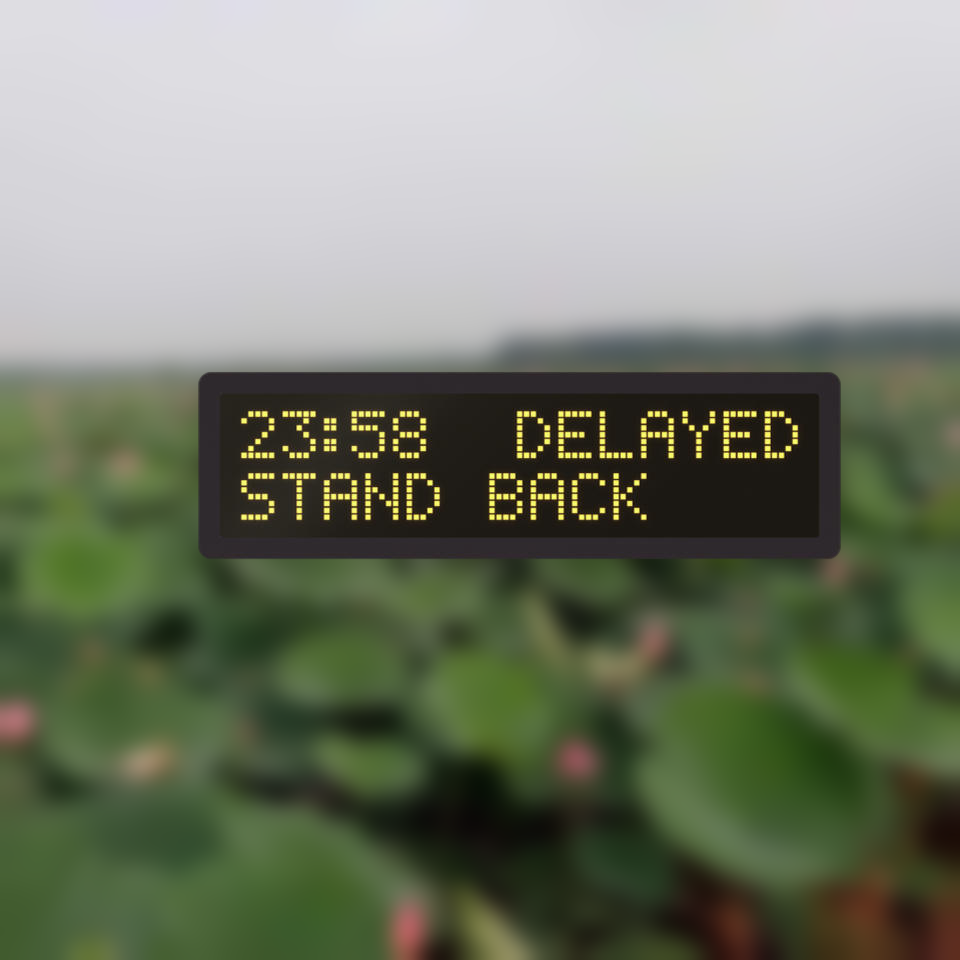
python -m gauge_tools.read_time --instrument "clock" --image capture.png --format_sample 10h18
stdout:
23h58
